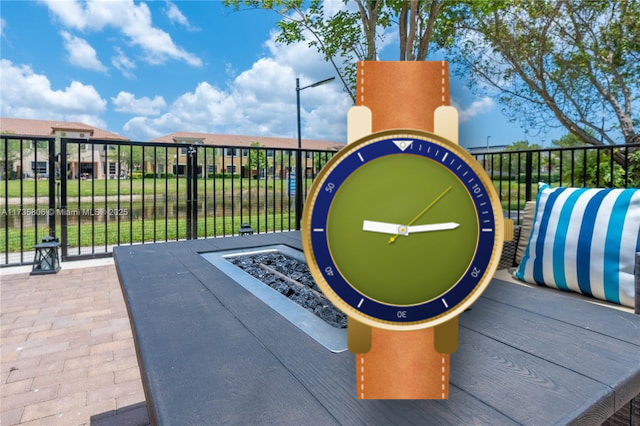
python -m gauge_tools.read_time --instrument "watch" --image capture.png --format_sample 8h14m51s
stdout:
9h14m08s
